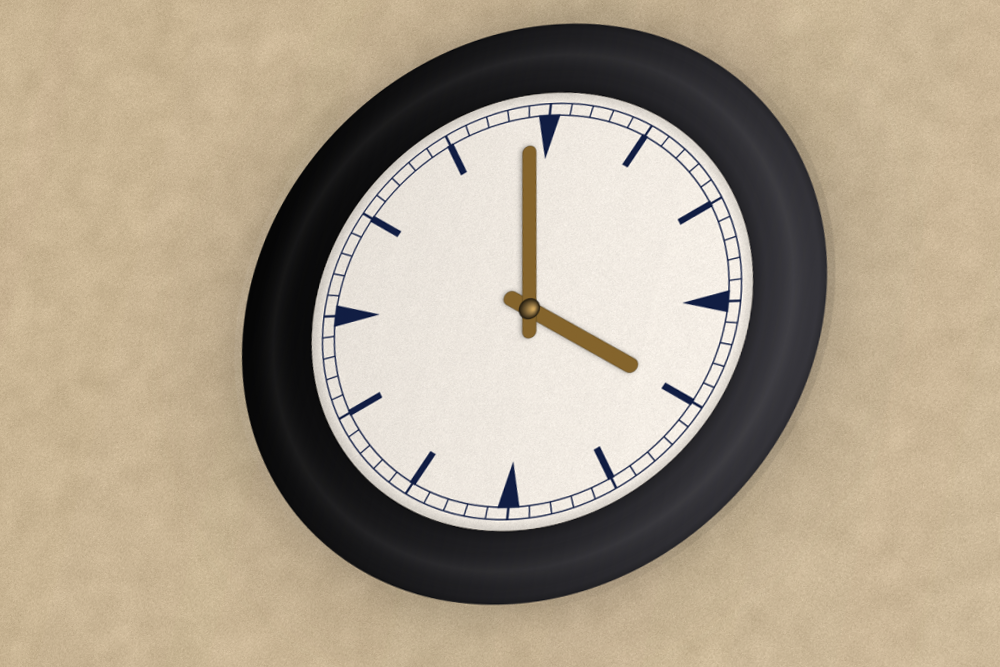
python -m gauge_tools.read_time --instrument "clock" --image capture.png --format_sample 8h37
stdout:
3h59
